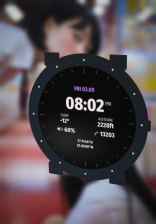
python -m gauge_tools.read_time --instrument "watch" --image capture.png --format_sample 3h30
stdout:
8h02
